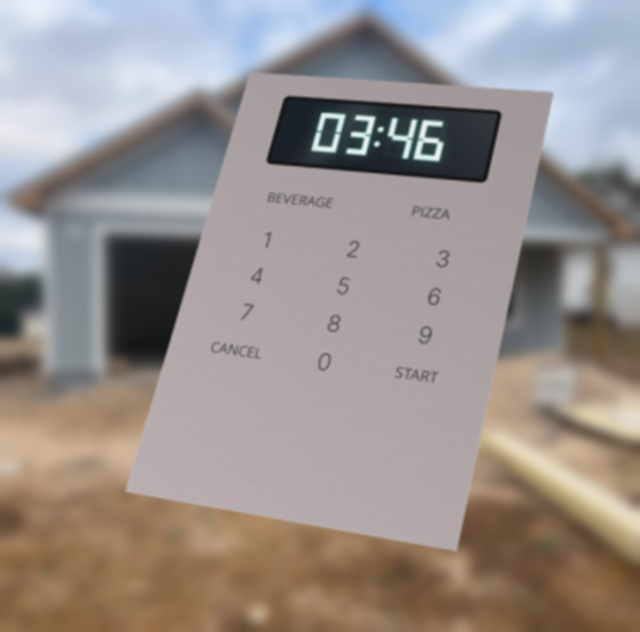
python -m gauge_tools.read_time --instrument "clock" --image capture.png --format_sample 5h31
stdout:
3h46
